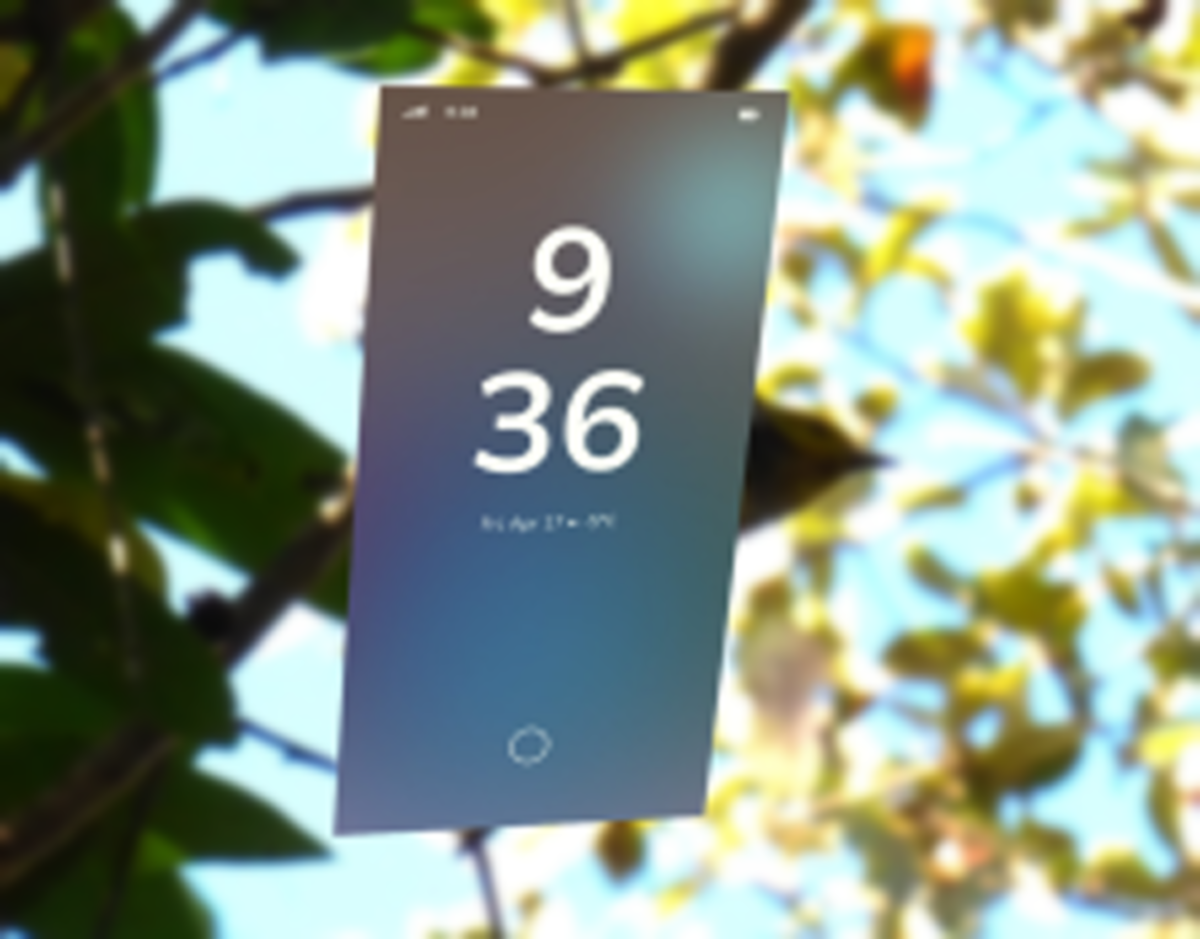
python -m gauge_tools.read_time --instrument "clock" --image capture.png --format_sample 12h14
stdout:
9h36
